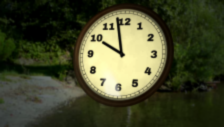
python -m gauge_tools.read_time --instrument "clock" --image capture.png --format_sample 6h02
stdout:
9h58
